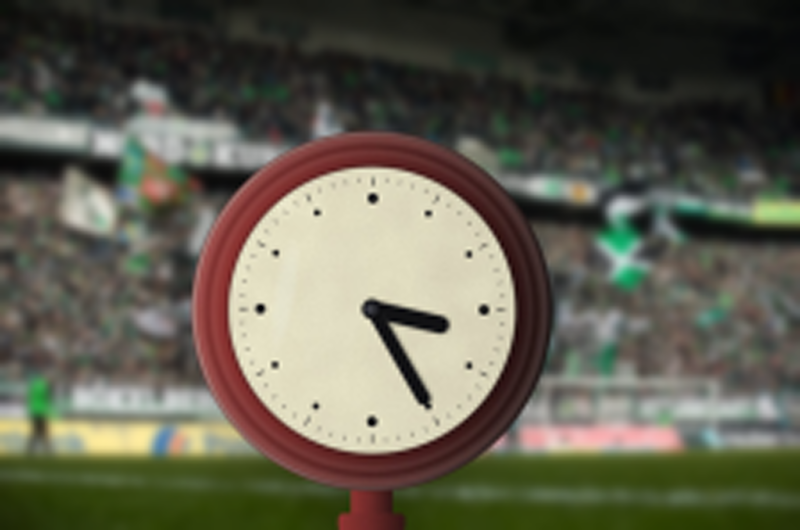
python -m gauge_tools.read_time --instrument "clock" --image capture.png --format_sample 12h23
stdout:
3h25
